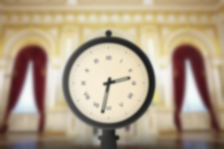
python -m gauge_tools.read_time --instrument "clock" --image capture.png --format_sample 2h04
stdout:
2h32
